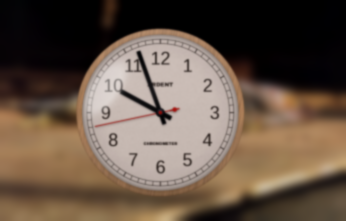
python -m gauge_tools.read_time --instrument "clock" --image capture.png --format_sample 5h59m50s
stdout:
9h56m43s
